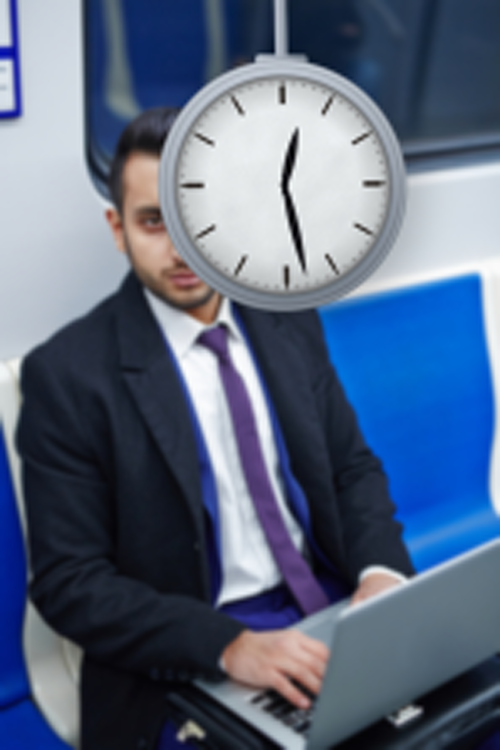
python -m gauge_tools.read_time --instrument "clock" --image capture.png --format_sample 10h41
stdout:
12h28
